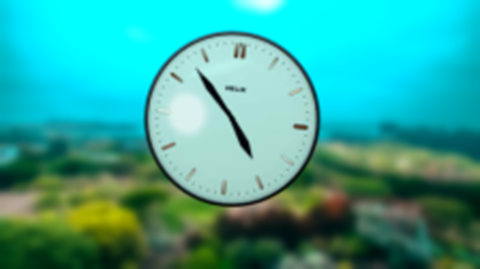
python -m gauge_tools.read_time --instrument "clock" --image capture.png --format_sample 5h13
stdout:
4h53
